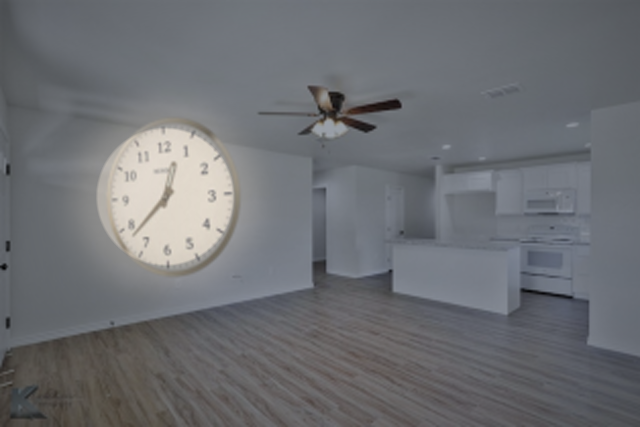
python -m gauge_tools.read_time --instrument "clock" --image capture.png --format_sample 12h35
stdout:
12h38
